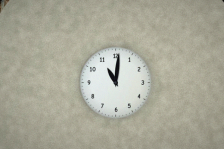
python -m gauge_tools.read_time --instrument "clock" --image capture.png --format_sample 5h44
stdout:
11h01
